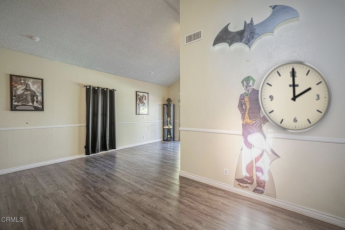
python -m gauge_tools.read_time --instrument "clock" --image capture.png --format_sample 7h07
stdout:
2h00
